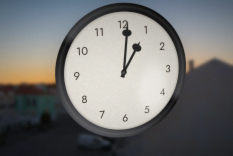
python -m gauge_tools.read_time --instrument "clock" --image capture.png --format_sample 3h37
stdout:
1h01
